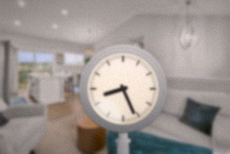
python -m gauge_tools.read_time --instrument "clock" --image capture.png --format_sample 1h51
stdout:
8h26
